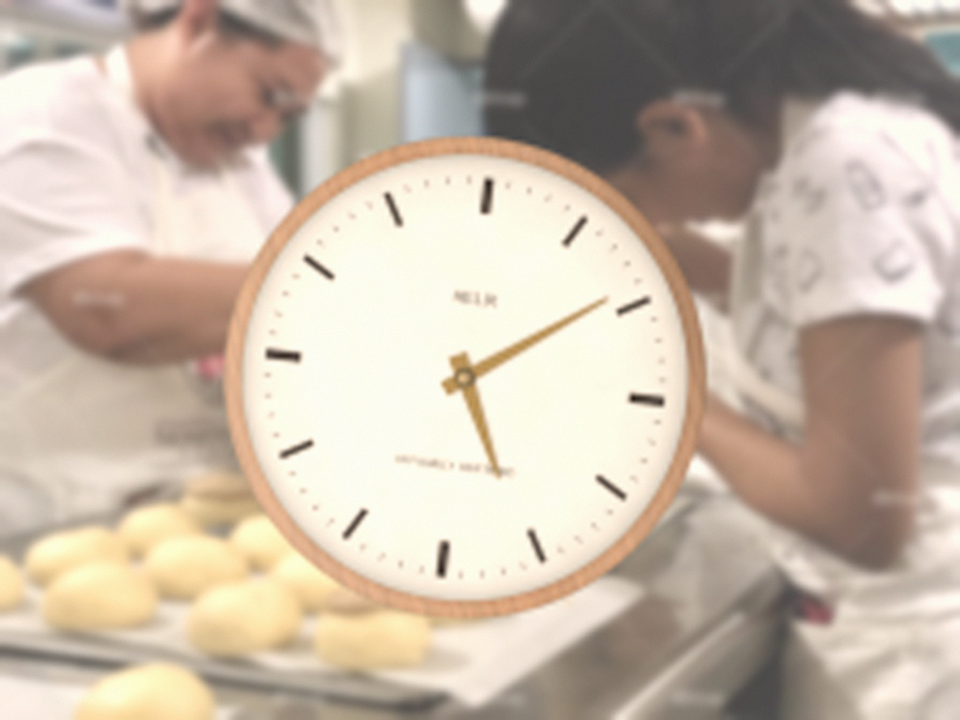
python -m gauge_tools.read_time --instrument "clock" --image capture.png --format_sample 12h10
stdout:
5h09
